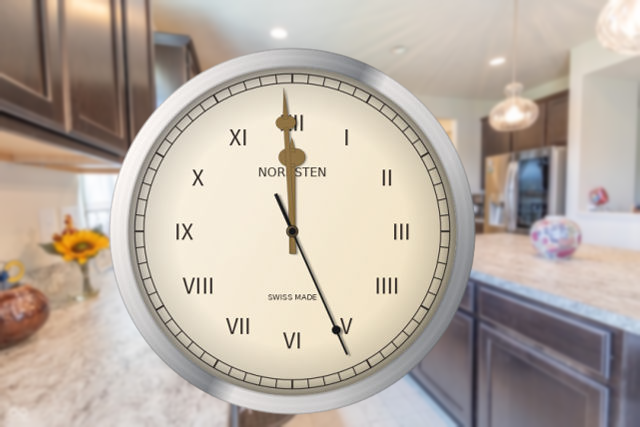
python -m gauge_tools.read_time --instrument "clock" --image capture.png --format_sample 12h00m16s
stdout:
11h59m26s
